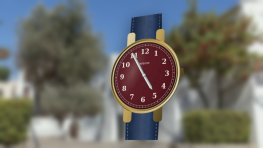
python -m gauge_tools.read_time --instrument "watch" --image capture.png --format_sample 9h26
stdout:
4h55
